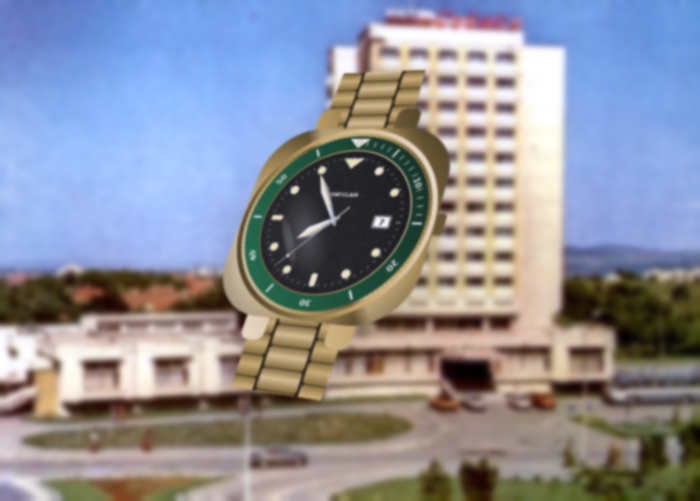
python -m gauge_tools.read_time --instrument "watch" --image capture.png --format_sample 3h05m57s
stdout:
7h54m37s
